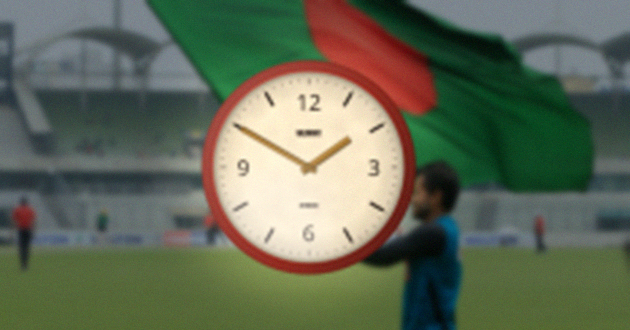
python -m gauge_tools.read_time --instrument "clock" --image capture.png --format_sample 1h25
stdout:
1h50
